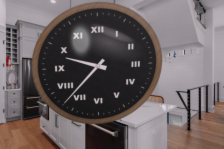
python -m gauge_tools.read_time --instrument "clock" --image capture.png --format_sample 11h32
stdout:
9h37
